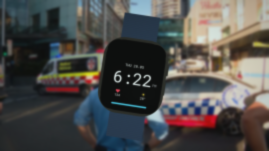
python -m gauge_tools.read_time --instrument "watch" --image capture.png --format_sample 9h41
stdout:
6h22
